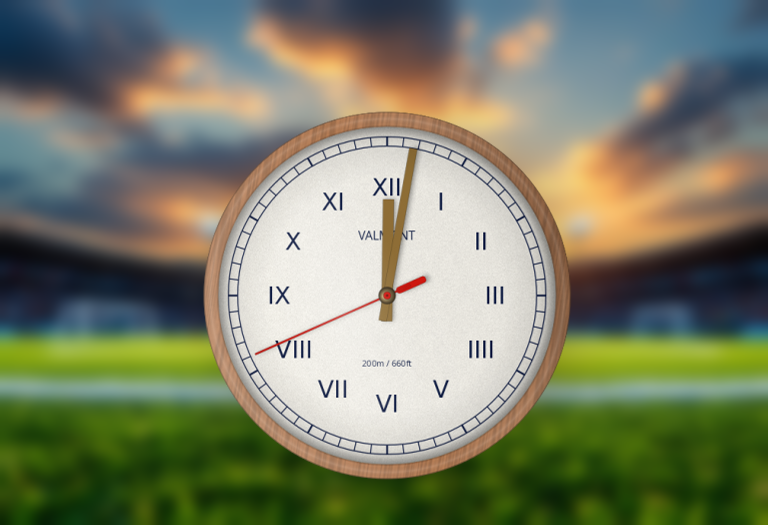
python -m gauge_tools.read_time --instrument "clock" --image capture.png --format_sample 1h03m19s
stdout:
12h01m41s
